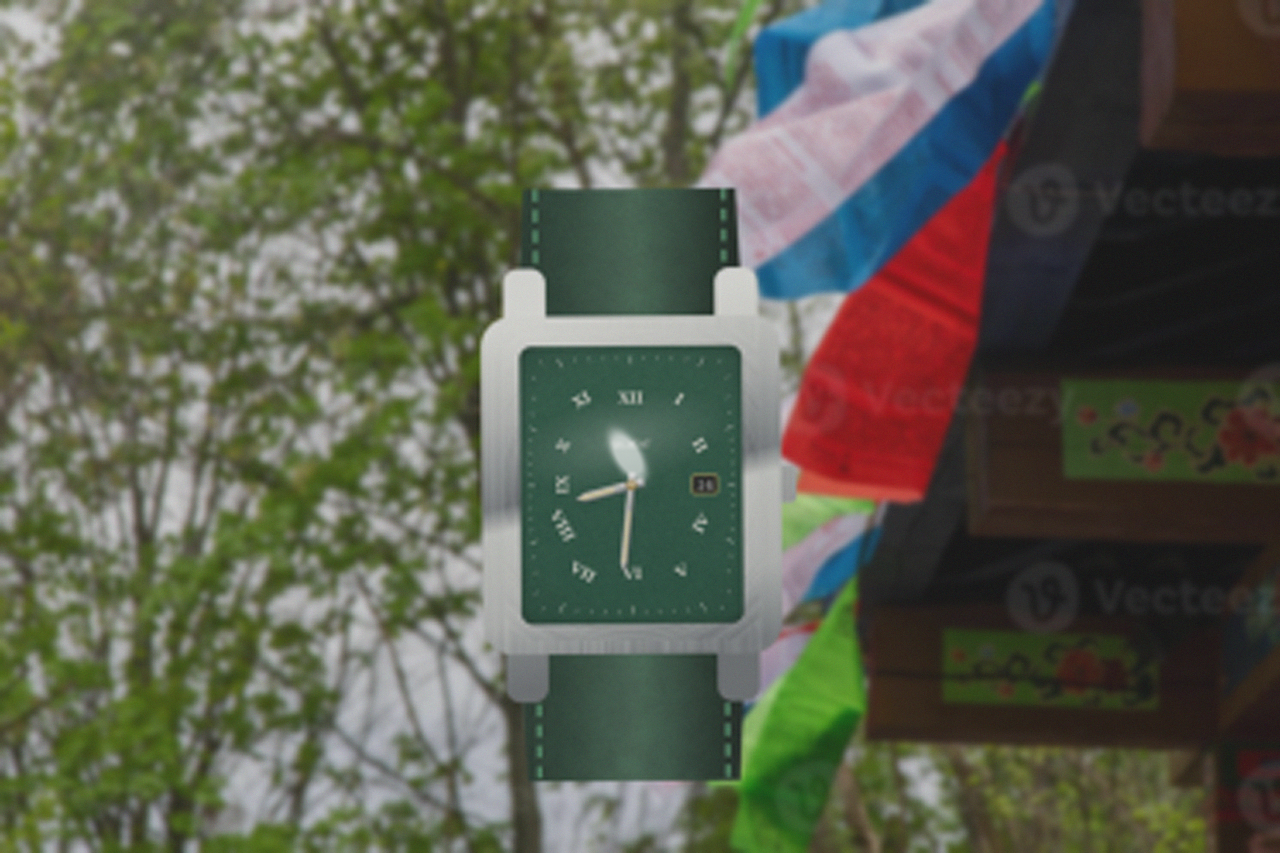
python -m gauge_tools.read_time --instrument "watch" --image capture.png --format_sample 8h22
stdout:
8h31
